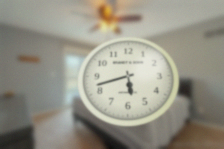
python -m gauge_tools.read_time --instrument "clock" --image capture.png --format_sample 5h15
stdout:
5h42
